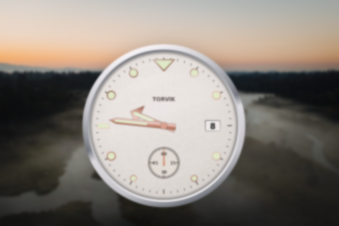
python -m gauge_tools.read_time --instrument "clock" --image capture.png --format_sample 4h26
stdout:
9h46
